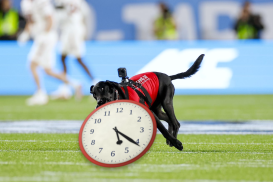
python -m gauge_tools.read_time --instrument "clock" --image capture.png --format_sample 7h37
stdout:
5h21
